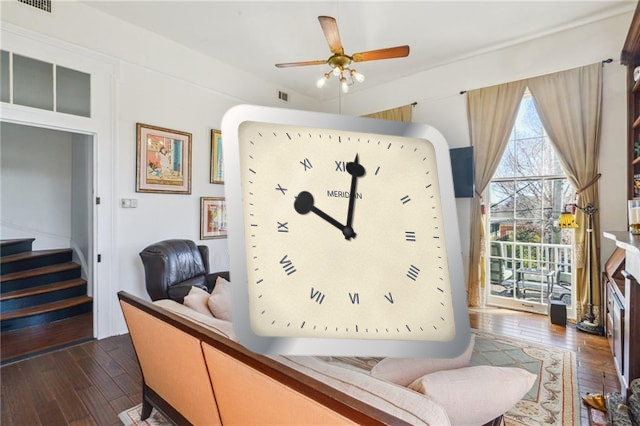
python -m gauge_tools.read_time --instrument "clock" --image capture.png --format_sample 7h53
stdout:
10h02
